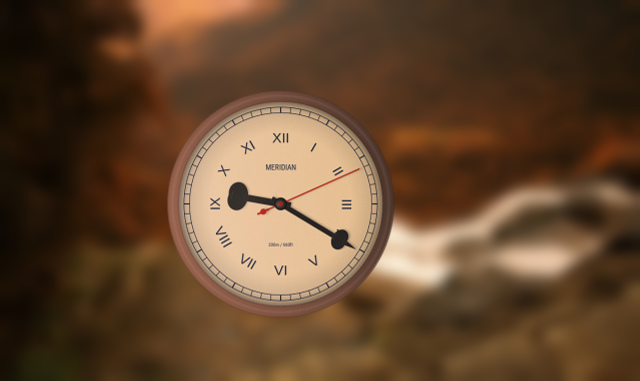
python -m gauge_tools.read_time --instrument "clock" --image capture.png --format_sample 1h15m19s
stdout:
9h20m11s
